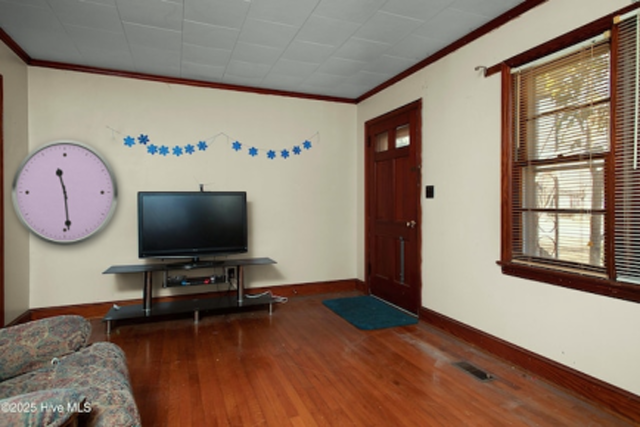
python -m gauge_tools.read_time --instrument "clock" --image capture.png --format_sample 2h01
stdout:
11h29
